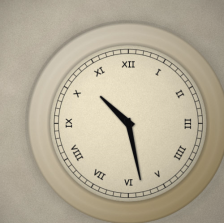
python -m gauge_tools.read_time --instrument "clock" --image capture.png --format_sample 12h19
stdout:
10h28
